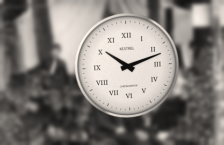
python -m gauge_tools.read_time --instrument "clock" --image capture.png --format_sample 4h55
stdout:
10h12
